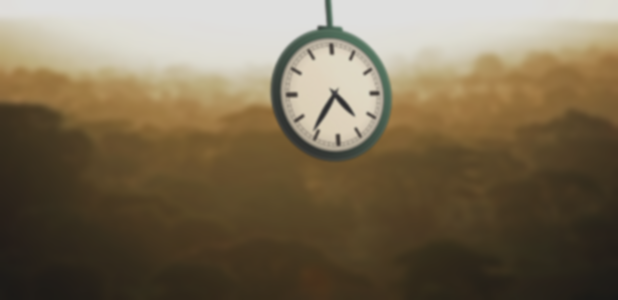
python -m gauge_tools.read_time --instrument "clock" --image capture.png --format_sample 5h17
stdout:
4h36
